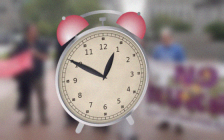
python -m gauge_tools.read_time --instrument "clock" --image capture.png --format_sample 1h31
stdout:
12h50
